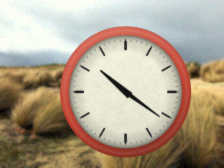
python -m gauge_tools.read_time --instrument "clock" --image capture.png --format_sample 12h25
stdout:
10h21
